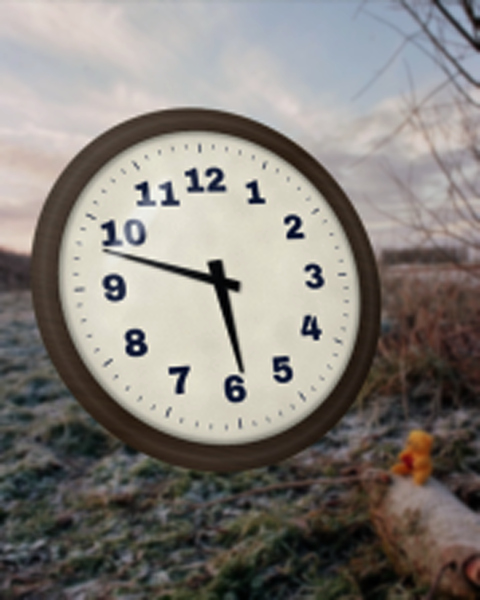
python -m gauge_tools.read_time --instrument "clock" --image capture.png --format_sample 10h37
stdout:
5h48
